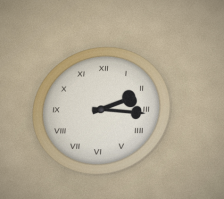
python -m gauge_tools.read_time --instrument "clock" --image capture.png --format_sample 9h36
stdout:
2h16
